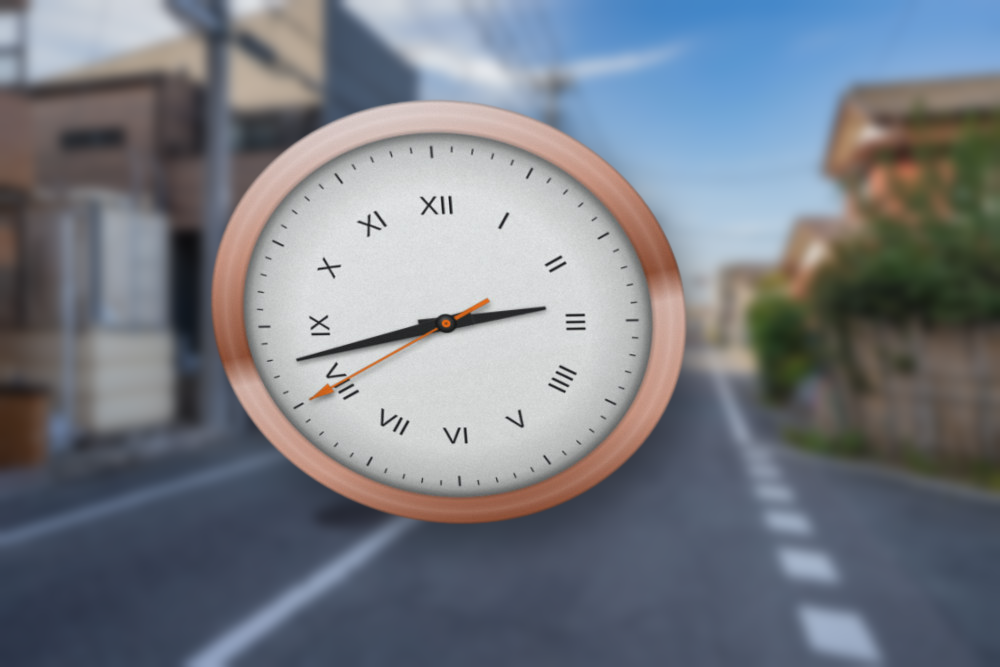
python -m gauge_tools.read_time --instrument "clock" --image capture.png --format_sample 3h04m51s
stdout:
2h42m40s
